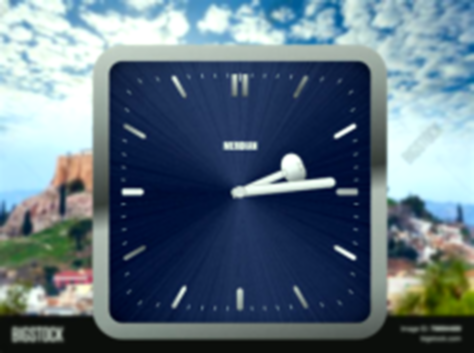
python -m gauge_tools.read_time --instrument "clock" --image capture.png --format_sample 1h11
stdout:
2h14
